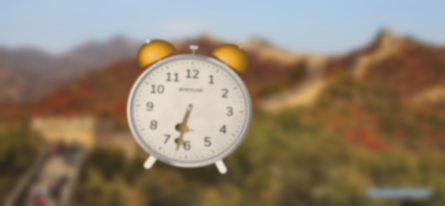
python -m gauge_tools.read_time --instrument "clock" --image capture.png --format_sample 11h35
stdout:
6h32
